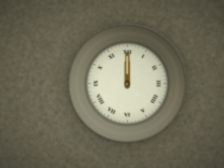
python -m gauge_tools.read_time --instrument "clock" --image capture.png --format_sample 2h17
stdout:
12h00
